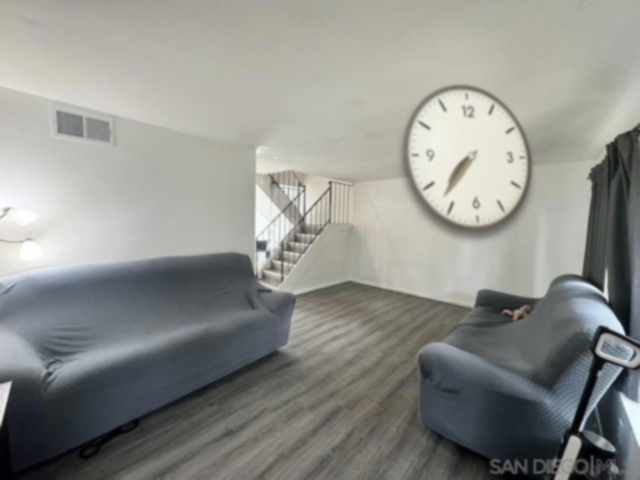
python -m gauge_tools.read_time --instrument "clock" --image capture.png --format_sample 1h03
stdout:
7h37
